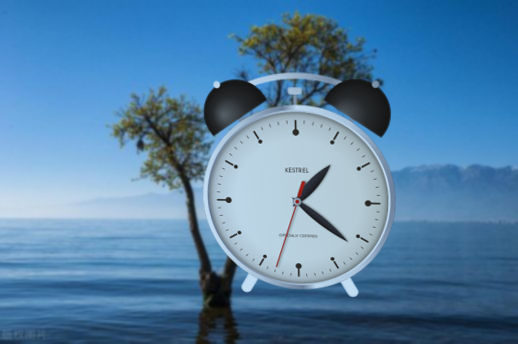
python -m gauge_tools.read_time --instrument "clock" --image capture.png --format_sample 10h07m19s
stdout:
1h21m33s
